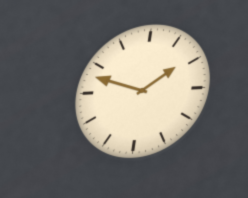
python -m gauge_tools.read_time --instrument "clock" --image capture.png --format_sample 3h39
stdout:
1h48
